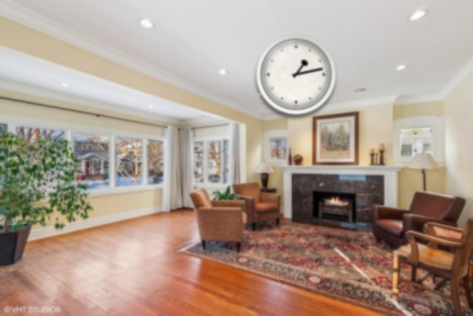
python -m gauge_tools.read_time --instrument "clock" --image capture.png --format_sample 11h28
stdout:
1h13
